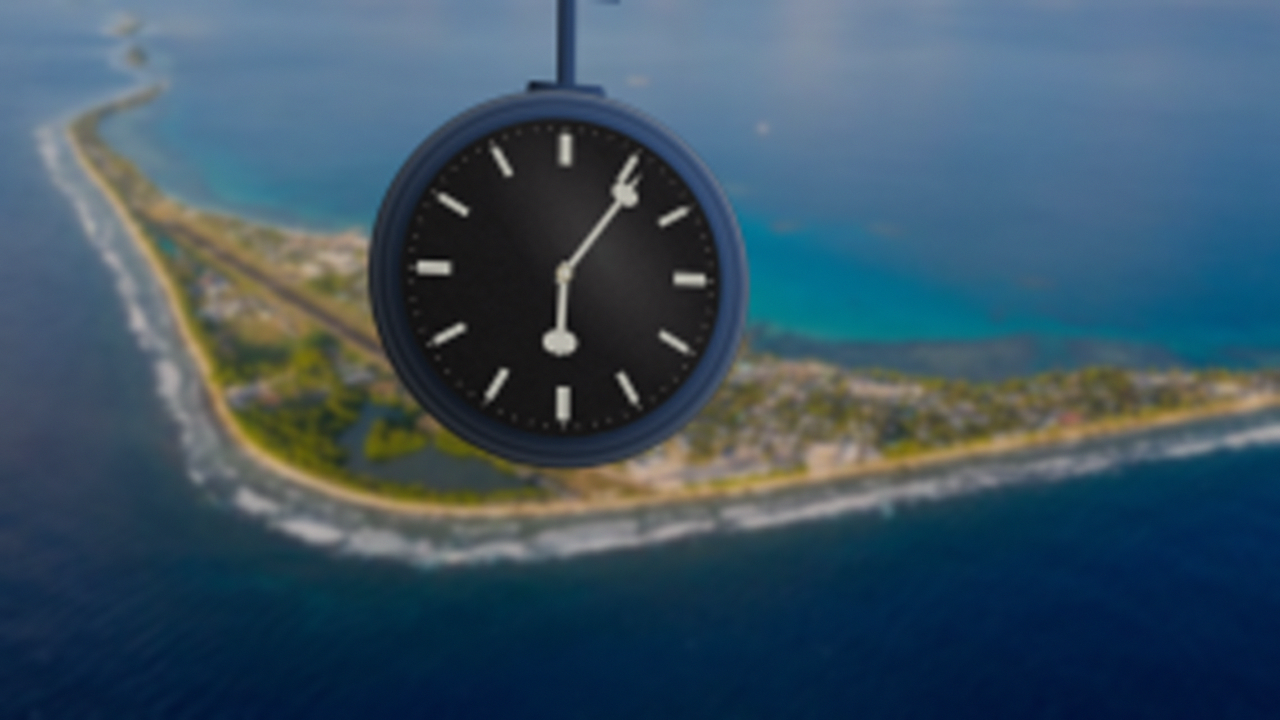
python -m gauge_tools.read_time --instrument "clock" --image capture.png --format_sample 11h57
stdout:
6h06
